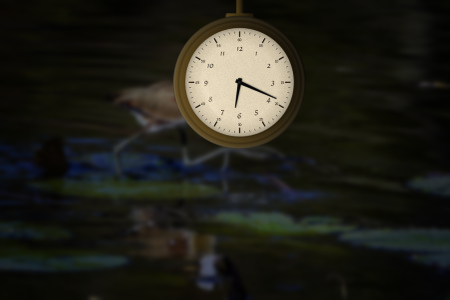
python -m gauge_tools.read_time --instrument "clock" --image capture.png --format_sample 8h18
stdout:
6h19
